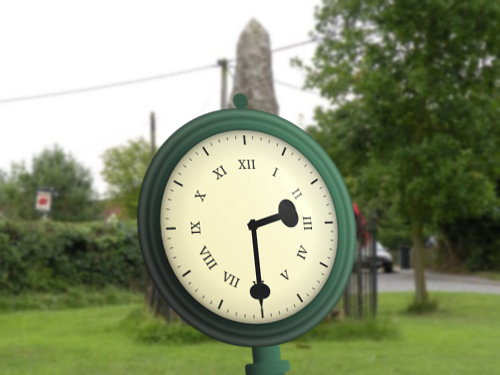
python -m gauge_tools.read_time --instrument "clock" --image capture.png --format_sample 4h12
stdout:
2h30
